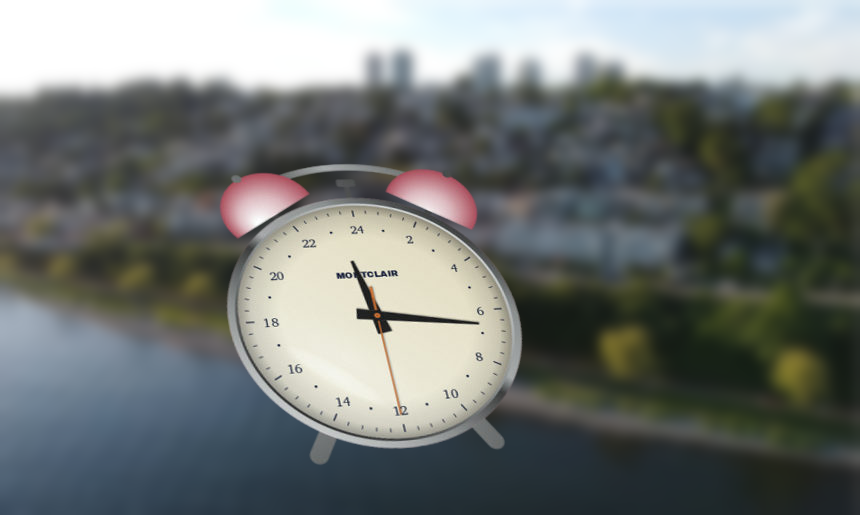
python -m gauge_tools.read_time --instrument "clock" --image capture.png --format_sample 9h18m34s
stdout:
23h16m30s
